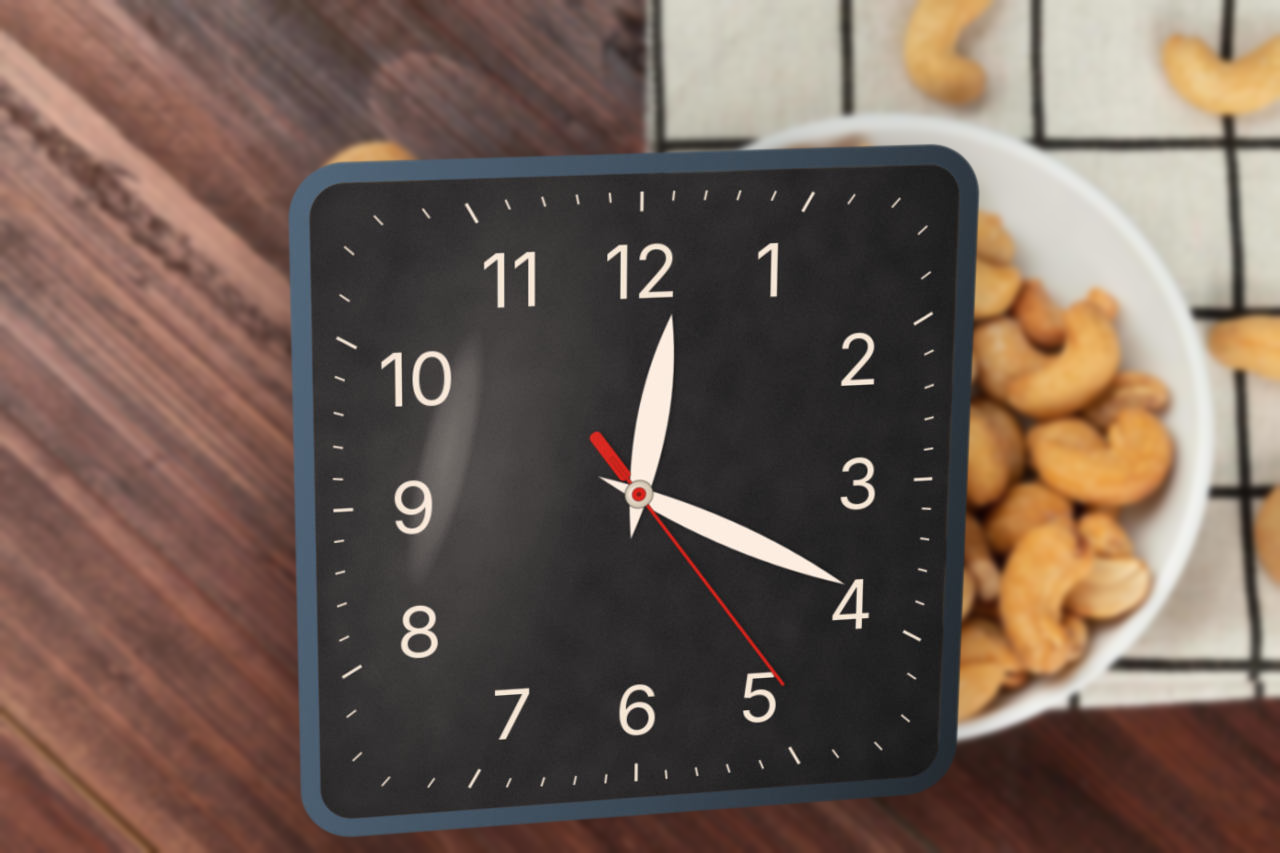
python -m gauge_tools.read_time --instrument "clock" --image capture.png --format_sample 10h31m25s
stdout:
12h19m24s
